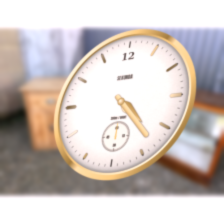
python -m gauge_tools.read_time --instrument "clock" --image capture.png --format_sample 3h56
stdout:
4h23
